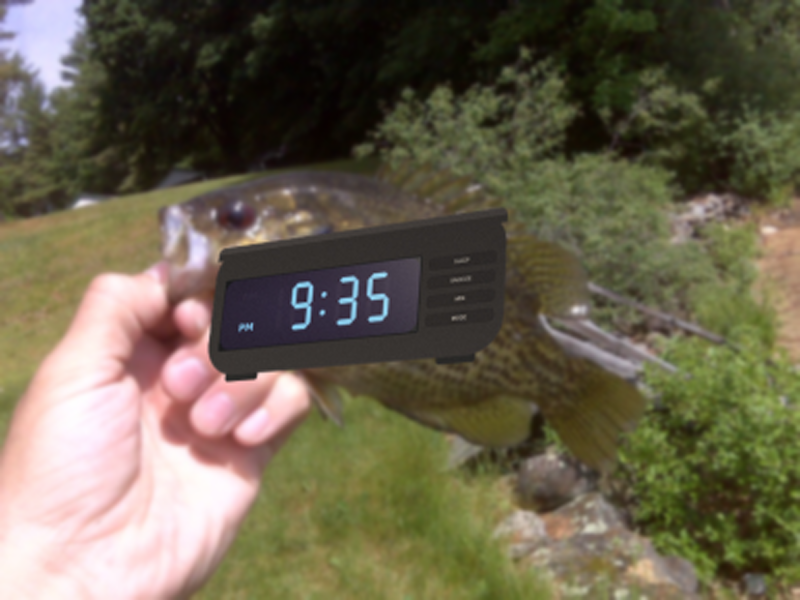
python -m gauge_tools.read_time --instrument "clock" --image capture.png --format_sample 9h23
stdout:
9h35
